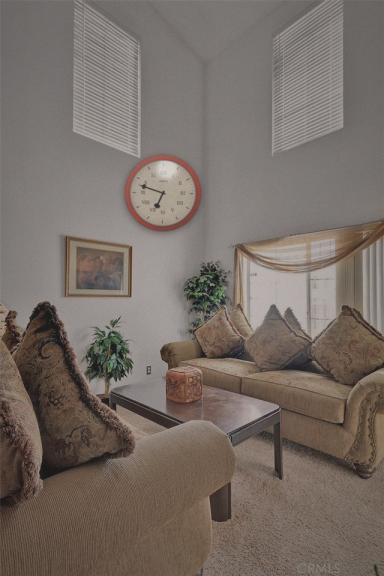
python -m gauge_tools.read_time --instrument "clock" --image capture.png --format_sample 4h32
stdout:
6h48
